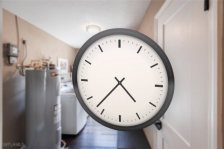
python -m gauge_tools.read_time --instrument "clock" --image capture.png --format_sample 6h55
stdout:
4h37
